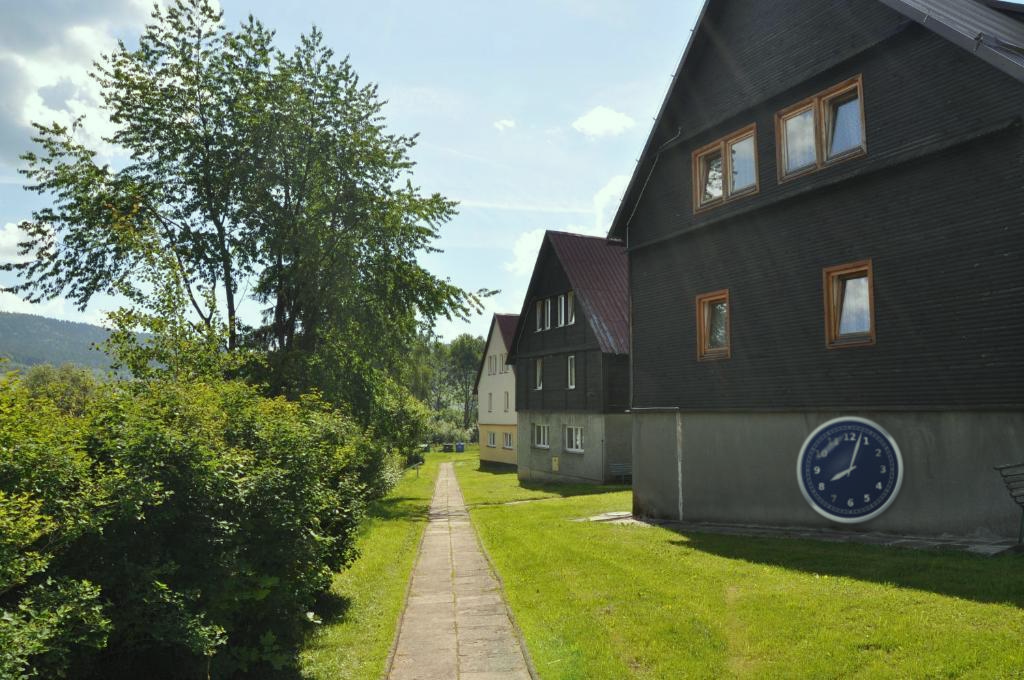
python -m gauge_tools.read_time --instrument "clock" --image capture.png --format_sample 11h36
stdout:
8h03
